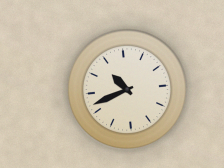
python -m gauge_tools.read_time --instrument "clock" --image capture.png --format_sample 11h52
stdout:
10h42
